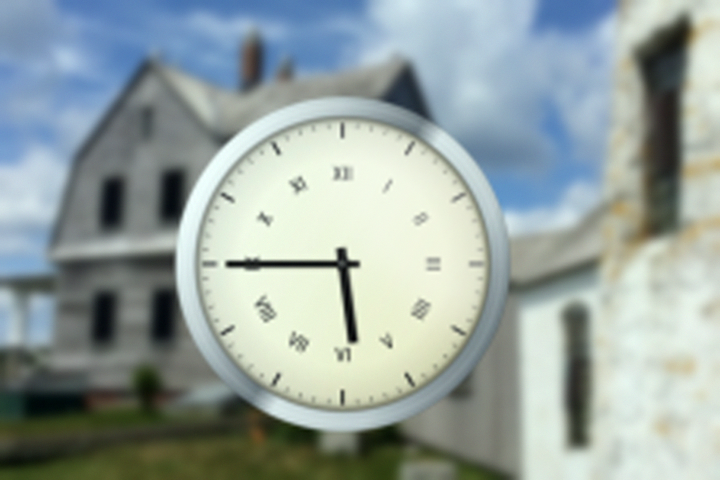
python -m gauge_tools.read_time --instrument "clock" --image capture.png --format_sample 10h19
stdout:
5h45
